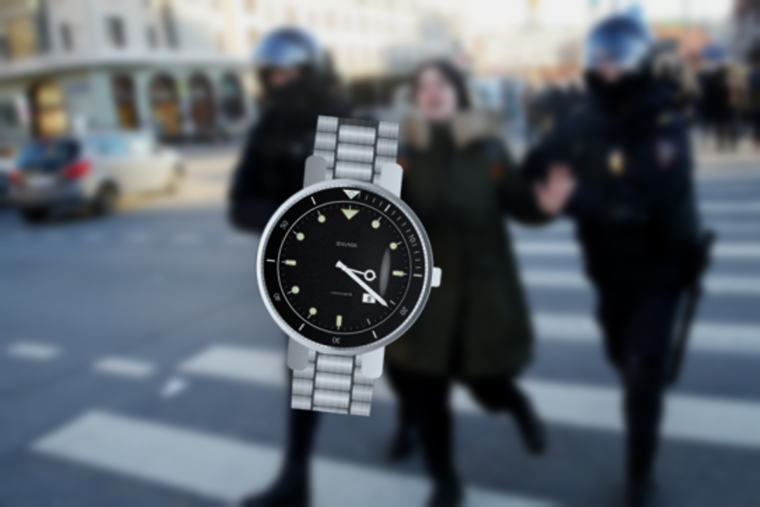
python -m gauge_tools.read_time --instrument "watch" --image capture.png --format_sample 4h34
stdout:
3h21
